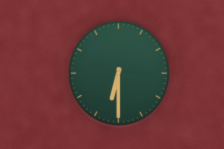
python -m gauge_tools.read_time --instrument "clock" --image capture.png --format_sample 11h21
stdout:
6h30
